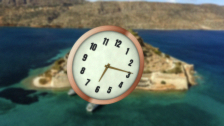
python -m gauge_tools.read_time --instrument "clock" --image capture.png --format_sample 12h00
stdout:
6h14
